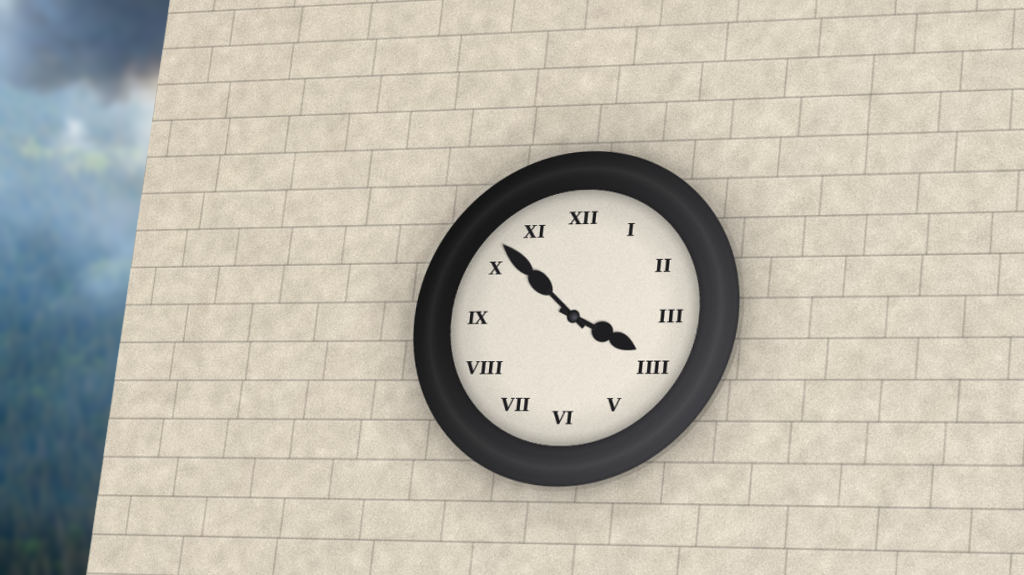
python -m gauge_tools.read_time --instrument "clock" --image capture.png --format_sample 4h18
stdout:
3h52
